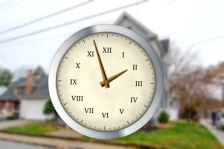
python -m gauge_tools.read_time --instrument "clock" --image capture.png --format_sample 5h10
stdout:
1h57
